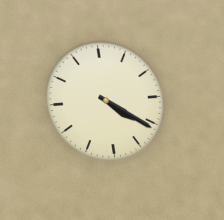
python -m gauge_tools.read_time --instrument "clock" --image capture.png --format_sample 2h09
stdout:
4h21
